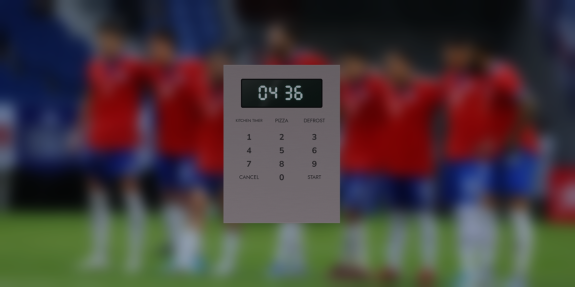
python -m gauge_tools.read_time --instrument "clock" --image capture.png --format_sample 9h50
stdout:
4h36
